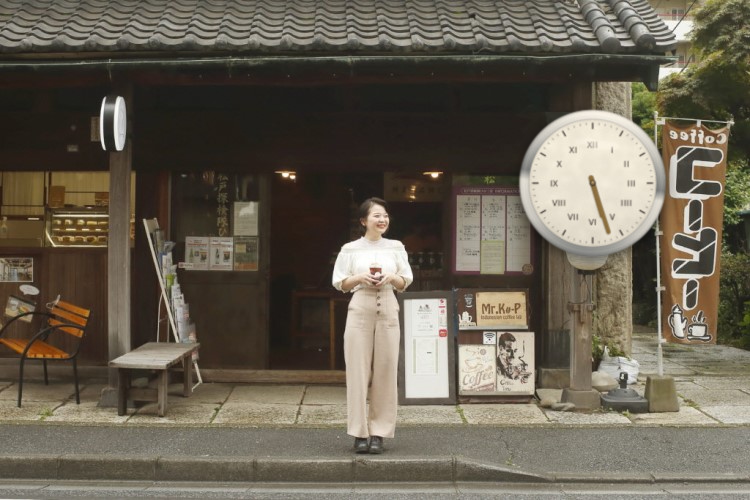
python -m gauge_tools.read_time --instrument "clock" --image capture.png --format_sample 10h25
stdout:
5h27
